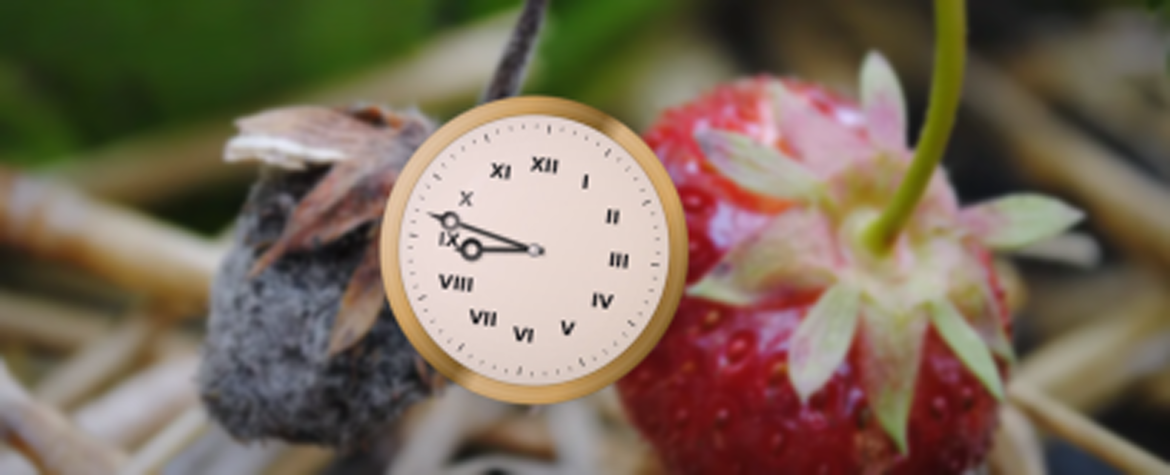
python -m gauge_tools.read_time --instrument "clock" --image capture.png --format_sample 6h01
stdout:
8h47
